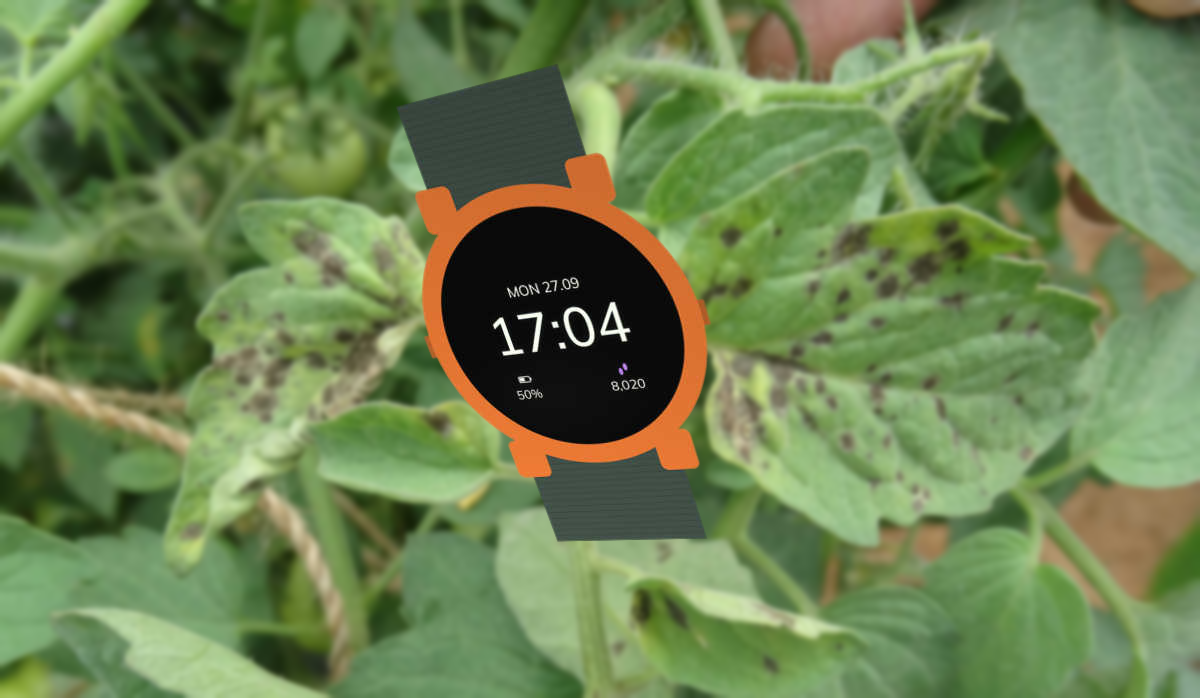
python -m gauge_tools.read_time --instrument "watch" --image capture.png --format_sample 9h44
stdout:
17h04
